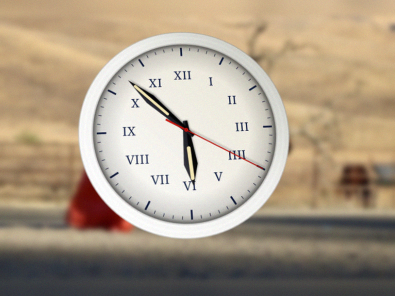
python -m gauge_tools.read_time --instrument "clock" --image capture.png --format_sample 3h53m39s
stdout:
5h52m20s
